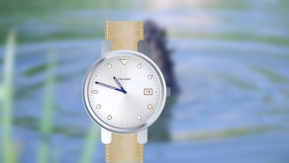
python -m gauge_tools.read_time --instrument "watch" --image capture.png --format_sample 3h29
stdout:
10h48
